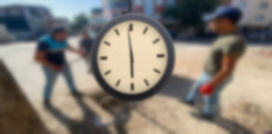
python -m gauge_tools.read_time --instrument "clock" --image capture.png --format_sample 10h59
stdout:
5h59
